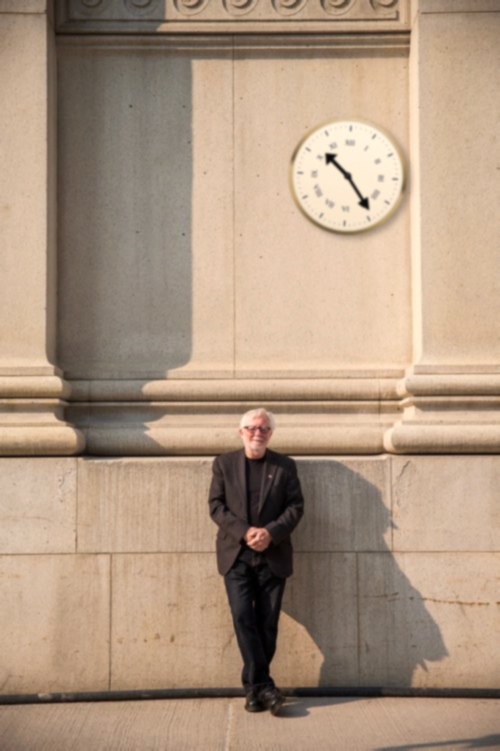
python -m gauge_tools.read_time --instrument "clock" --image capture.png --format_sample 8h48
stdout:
10h24
